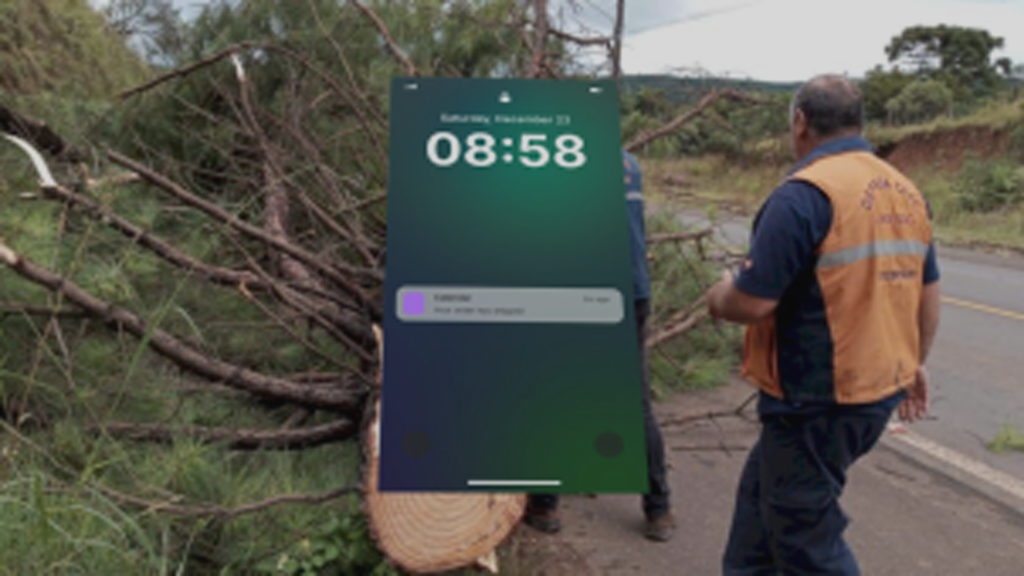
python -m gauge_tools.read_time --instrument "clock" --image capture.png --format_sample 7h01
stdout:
8h58
